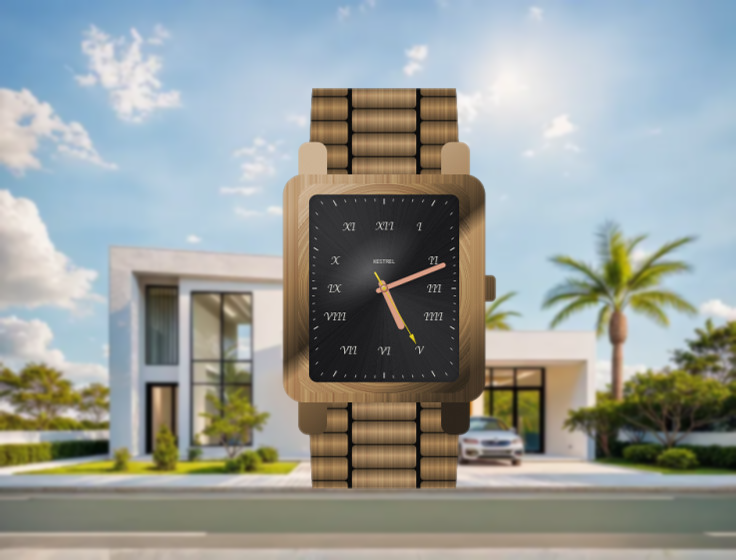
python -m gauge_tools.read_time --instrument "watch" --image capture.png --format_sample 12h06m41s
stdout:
5h11m25s
